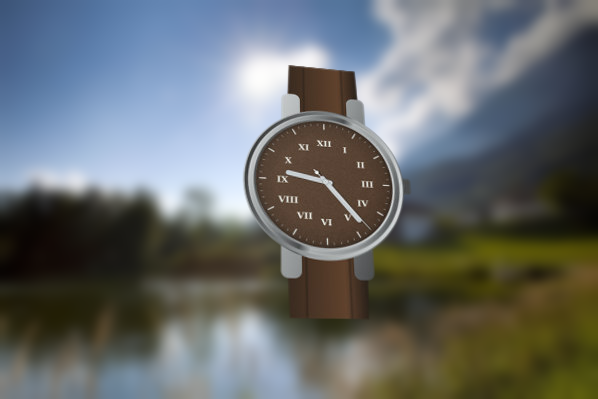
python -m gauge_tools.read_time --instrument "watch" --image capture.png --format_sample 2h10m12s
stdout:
9h23m23s
